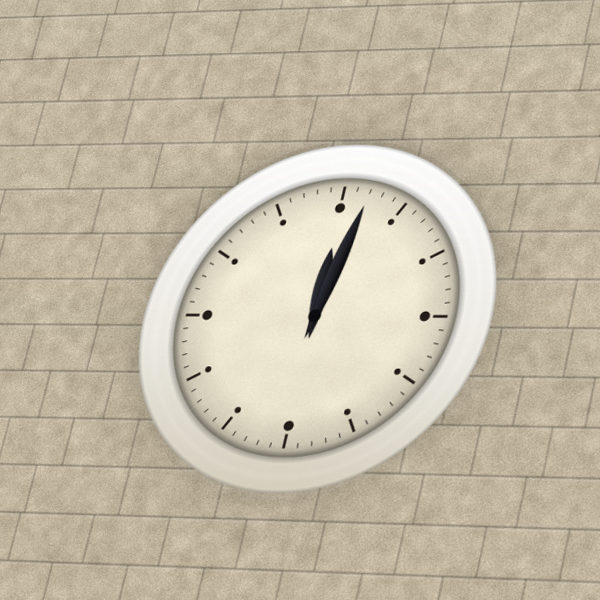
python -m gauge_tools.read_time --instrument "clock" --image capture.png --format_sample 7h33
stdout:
12h02
